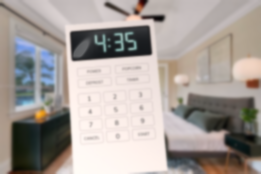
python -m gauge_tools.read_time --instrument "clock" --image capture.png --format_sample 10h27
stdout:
4h35
